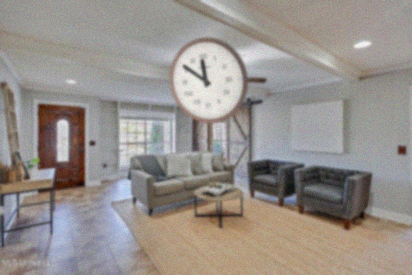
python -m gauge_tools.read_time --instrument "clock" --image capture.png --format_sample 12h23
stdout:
11h51
